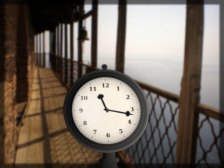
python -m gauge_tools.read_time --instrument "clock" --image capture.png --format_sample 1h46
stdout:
11h17
